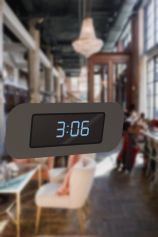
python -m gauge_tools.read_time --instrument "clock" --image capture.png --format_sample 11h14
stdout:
3h06
